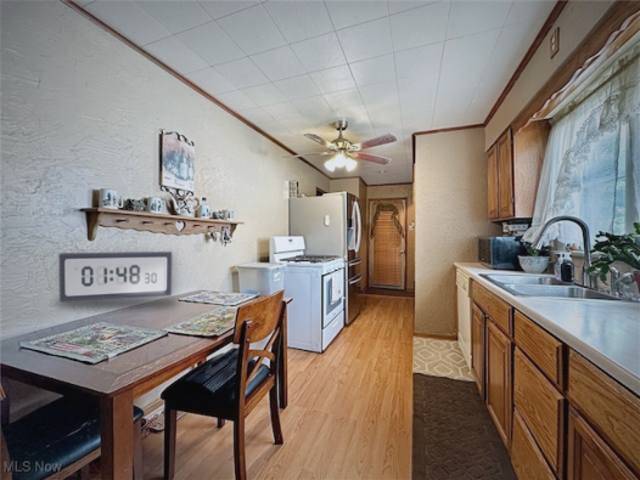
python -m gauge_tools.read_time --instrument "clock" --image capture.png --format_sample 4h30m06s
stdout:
1h48m30s
